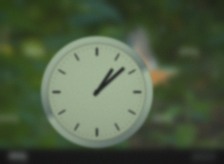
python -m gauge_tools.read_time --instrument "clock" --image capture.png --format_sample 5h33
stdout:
1h08
